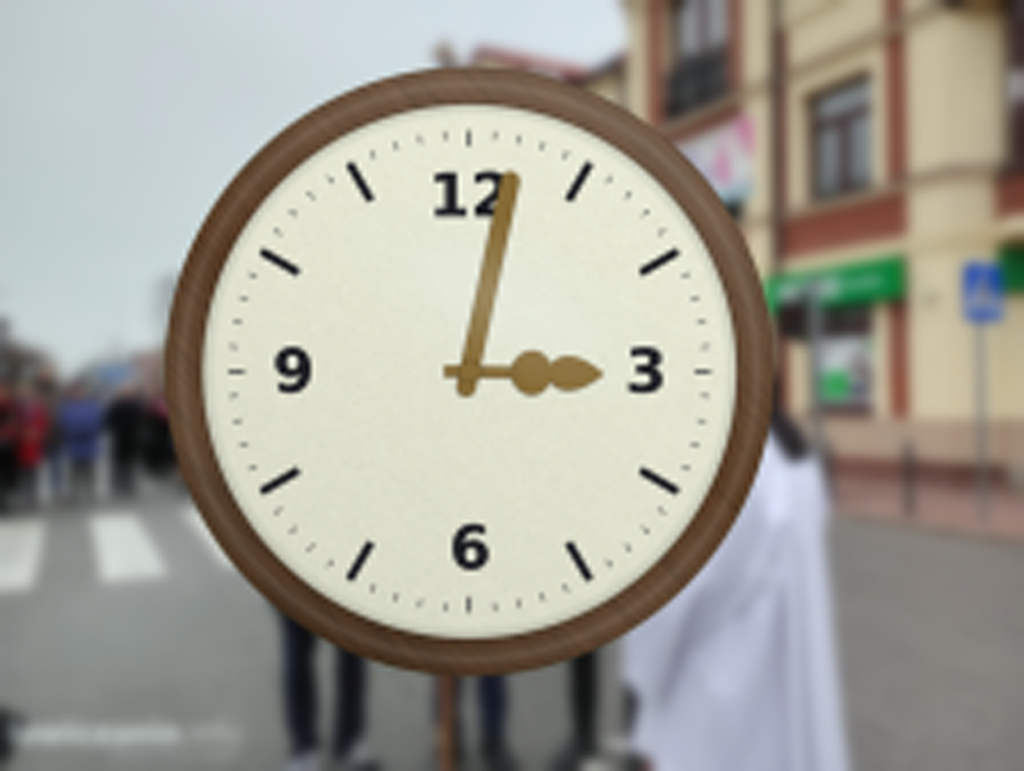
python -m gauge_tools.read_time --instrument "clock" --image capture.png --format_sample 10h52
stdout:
3h02
